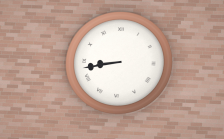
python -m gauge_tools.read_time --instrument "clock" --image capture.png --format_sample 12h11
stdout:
8h43
